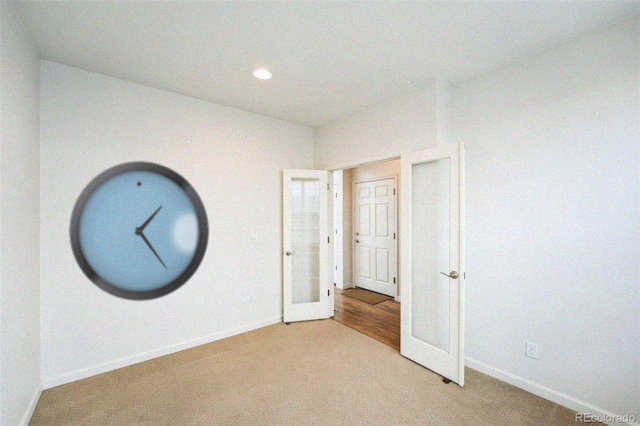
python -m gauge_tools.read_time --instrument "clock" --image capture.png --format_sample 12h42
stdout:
1h24
